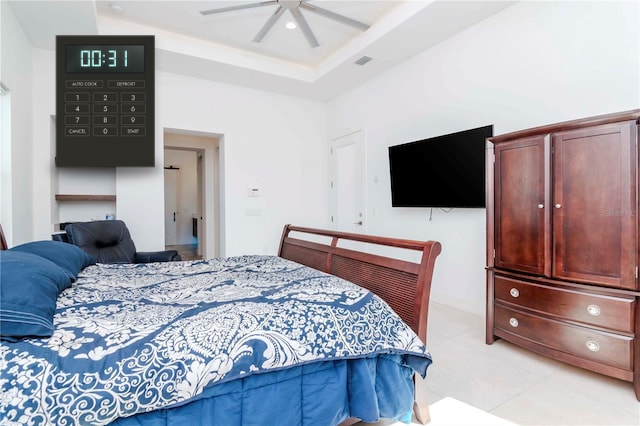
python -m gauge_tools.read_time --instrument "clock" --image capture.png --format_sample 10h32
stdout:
0h31
